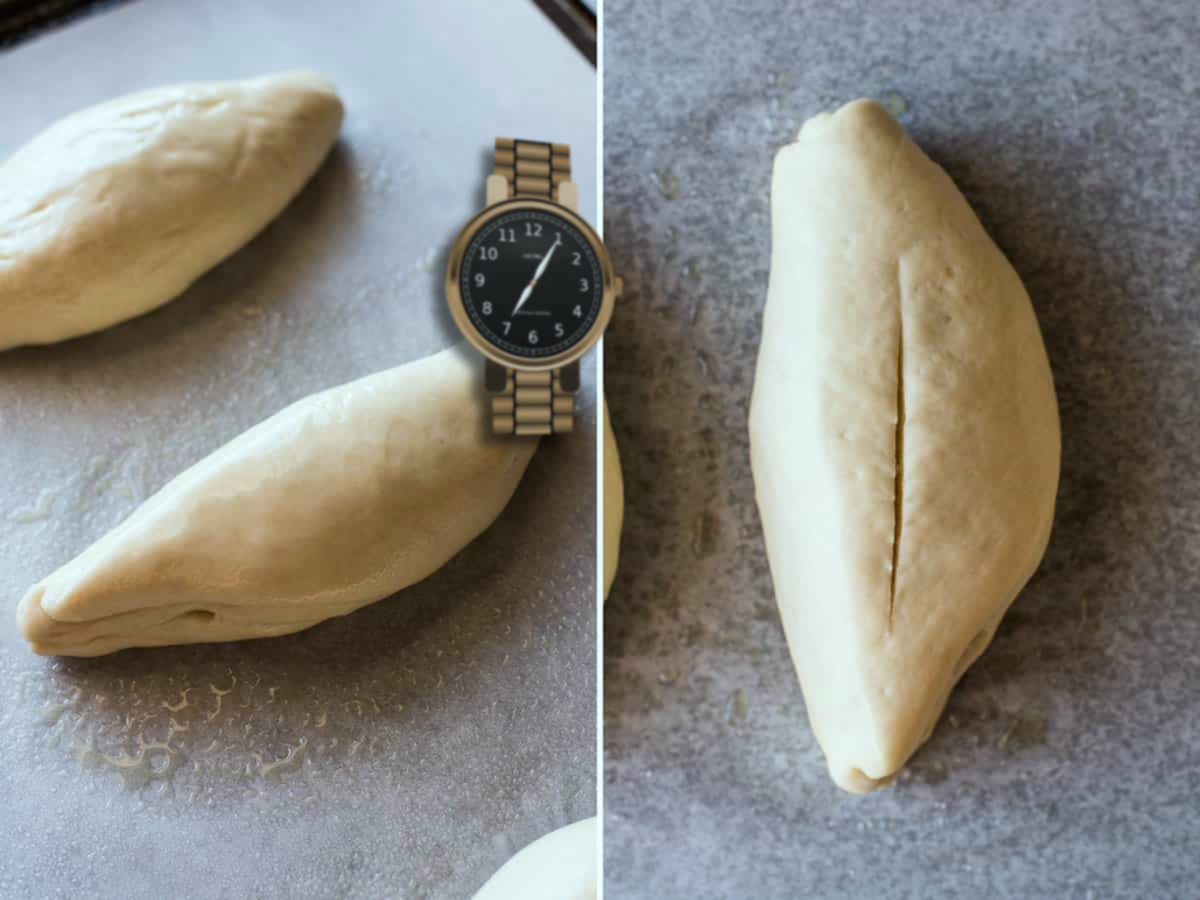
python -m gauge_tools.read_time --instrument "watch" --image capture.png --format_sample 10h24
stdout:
7h05
